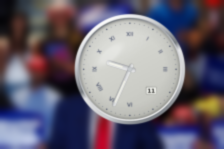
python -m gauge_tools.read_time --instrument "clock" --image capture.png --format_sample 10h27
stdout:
9h34
